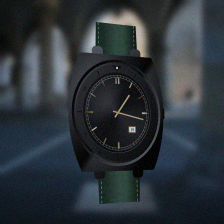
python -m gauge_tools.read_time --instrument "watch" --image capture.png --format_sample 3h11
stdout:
1h17
